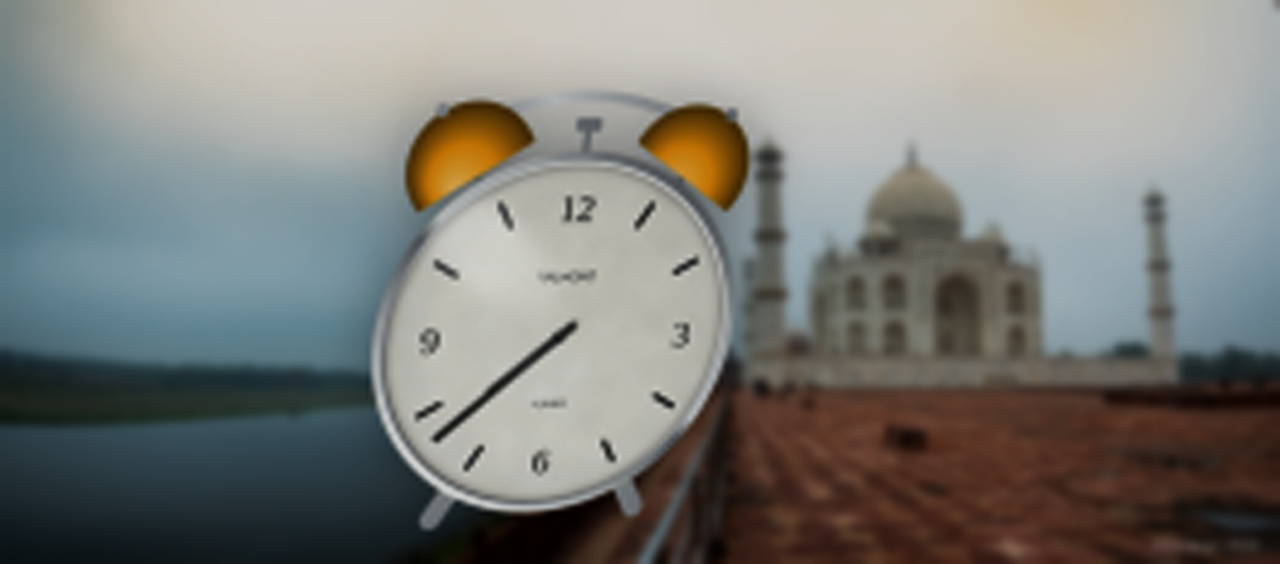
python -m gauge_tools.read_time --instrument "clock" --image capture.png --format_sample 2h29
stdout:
7h38
